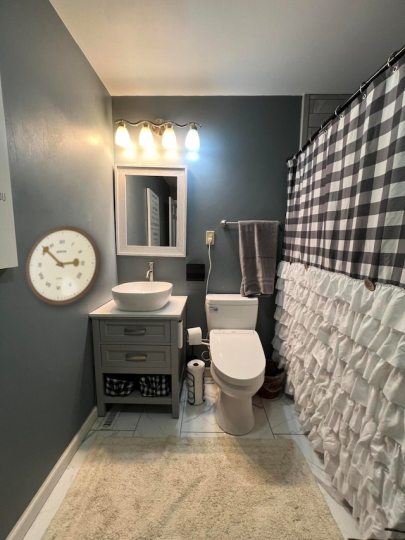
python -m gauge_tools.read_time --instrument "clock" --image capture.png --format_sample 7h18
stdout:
2h52
